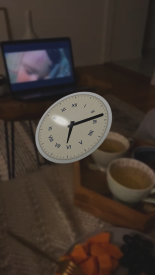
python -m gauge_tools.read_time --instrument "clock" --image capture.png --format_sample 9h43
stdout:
6h13
